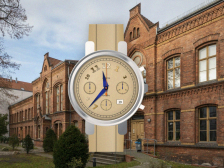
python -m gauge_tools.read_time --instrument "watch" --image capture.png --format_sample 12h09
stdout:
11h37
